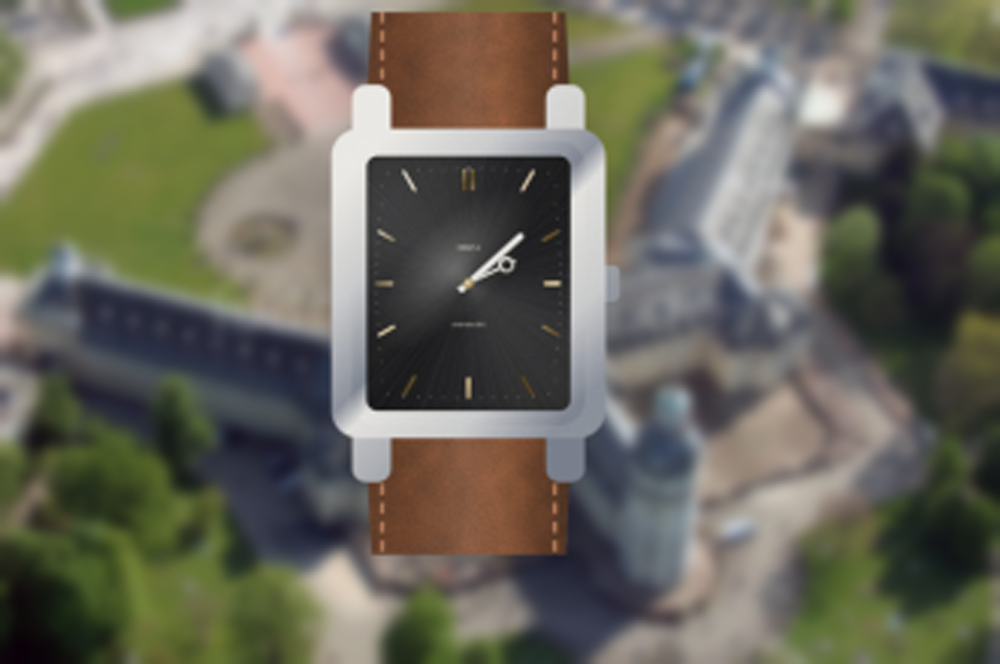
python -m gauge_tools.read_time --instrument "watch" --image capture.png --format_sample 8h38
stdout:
2h08
